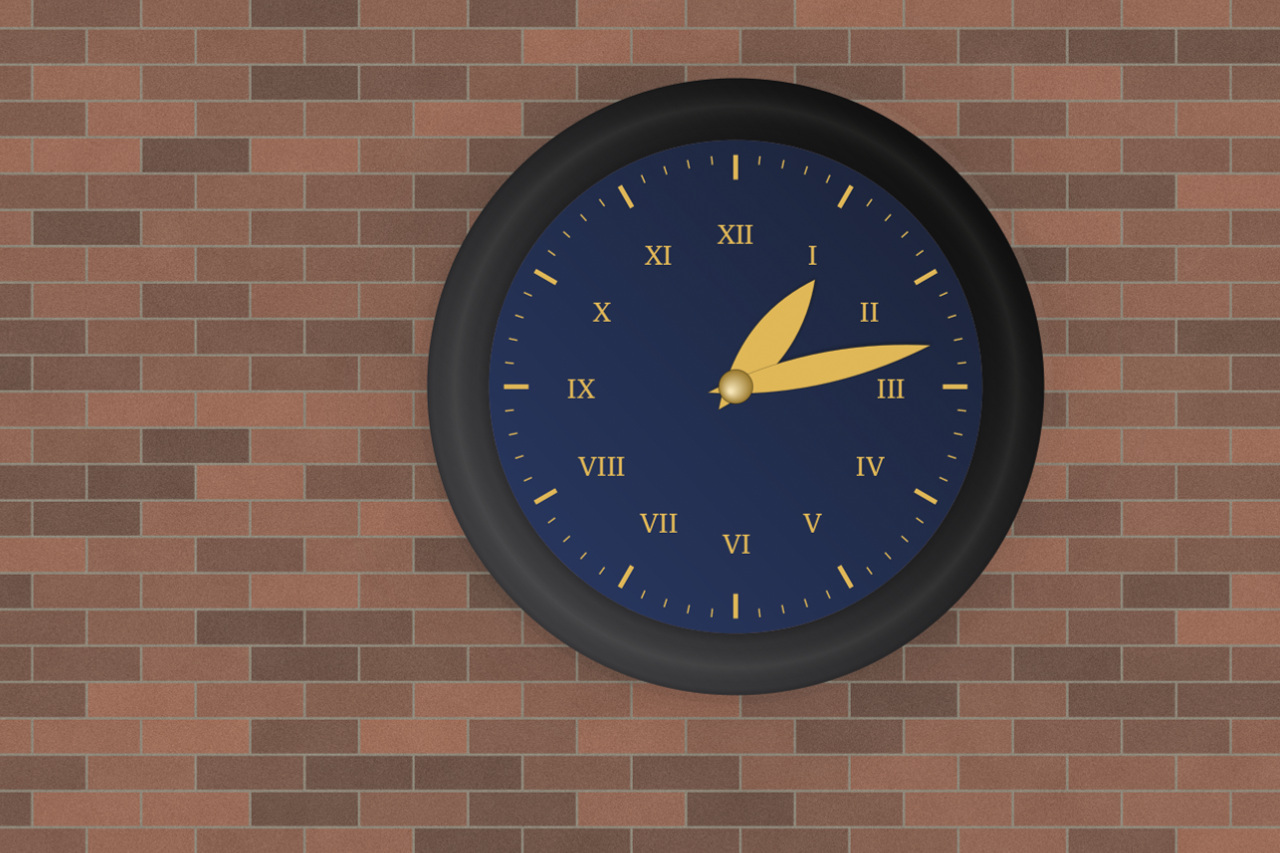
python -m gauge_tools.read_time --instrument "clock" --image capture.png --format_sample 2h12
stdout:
1h13
